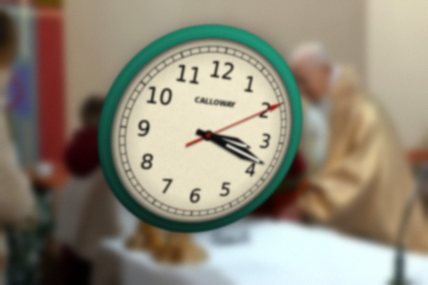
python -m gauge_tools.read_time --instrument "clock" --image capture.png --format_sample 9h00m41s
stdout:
3h18m10s
